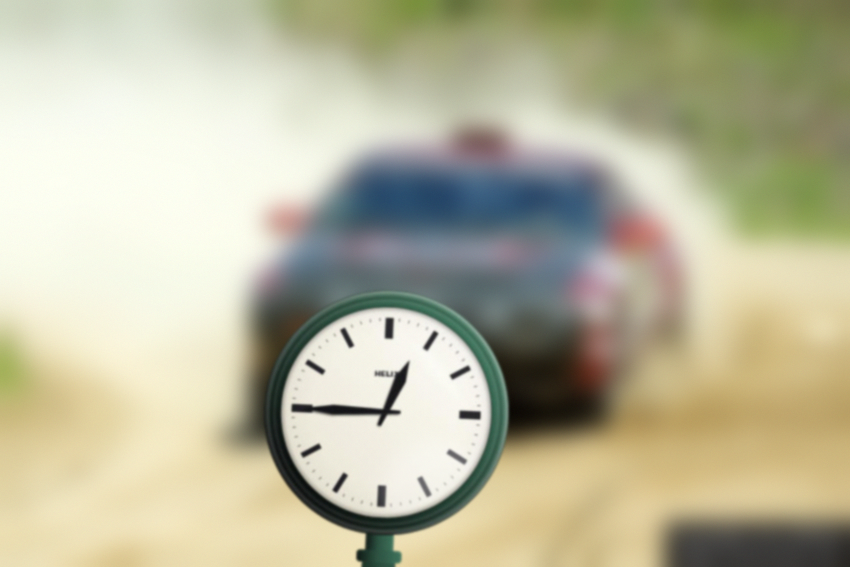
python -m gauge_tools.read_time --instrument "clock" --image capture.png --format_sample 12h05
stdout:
12h45
